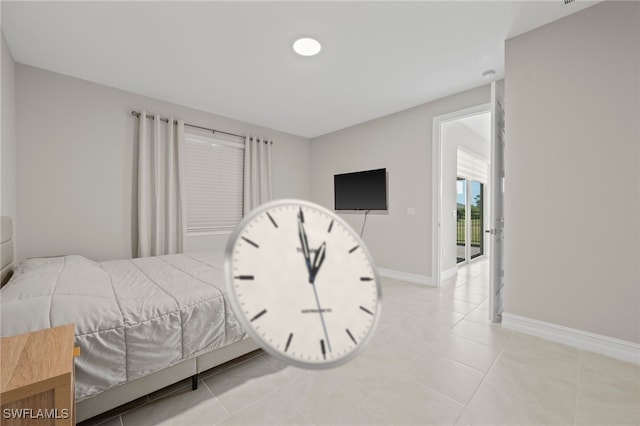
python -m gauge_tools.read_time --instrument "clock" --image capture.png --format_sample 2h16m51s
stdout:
12h59m29s
